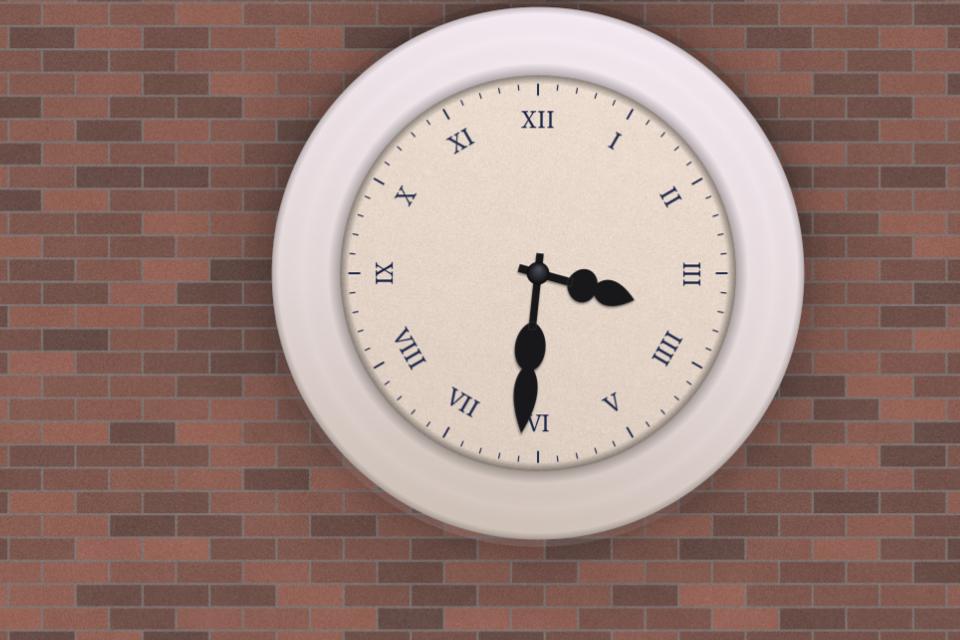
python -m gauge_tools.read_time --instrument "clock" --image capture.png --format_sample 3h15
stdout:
3h31
